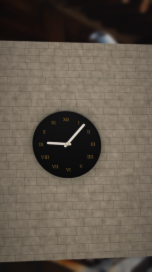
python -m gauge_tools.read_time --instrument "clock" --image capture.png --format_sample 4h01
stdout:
9h07
